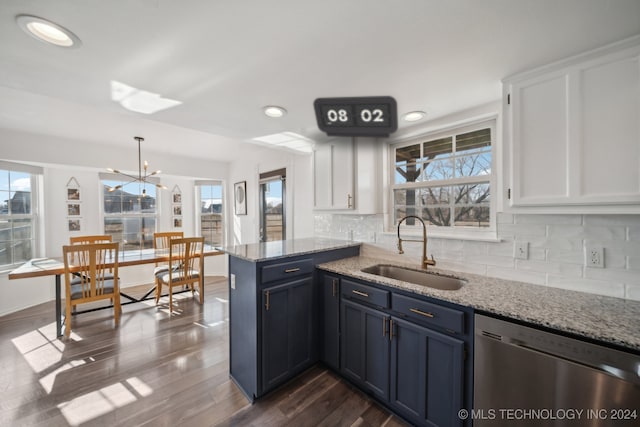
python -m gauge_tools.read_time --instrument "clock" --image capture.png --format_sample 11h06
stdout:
8h02
